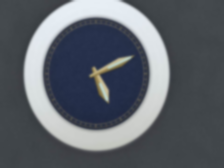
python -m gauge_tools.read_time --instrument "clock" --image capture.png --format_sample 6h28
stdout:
5h11
